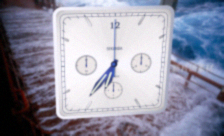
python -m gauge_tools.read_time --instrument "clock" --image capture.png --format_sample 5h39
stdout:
6h36
